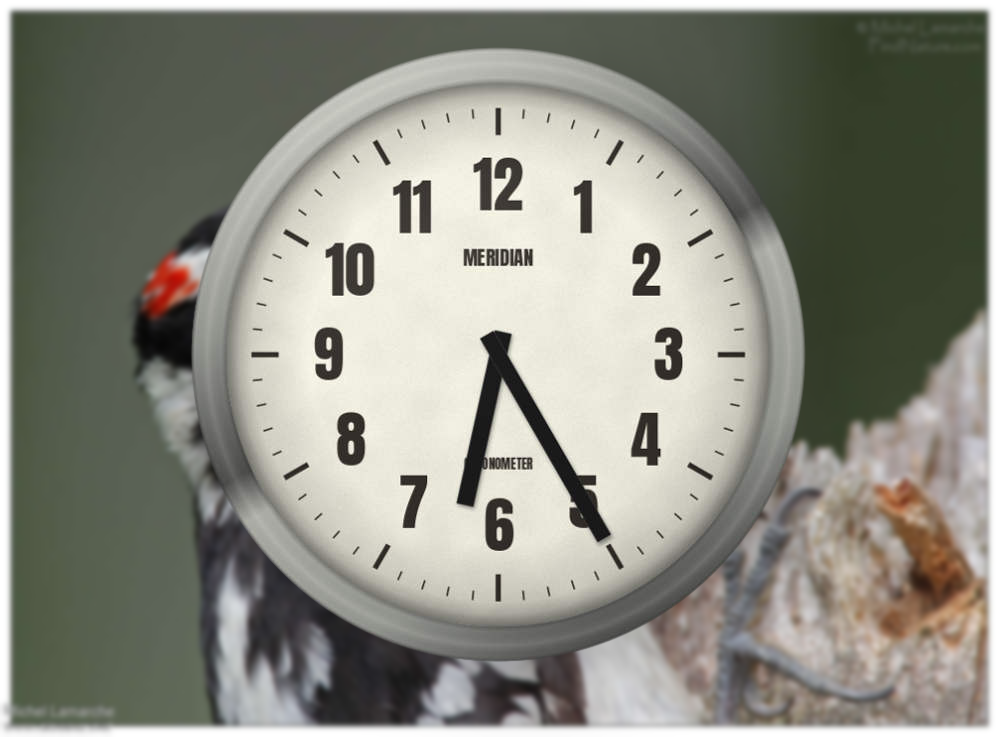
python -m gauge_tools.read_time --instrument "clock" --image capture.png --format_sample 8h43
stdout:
6h25
